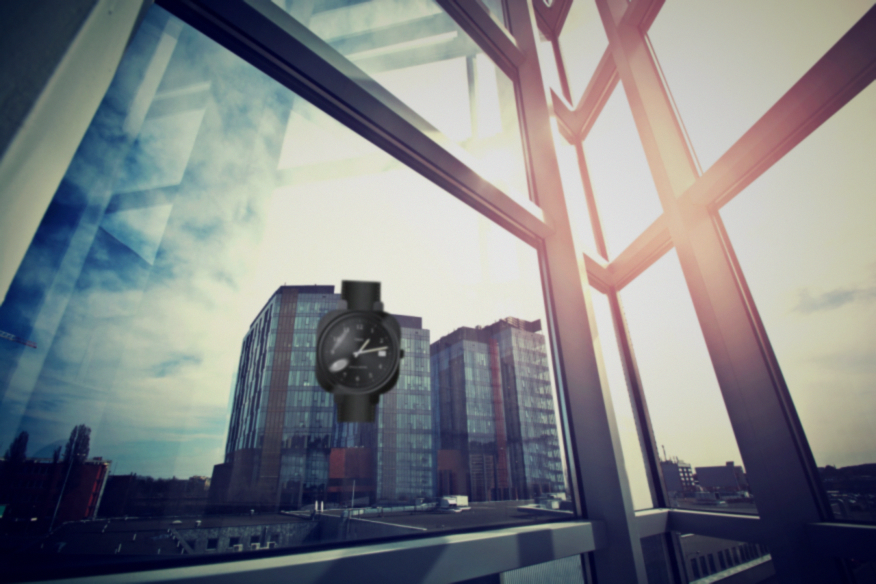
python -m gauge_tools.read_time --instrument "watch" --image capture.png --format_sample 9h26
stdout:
1h13
